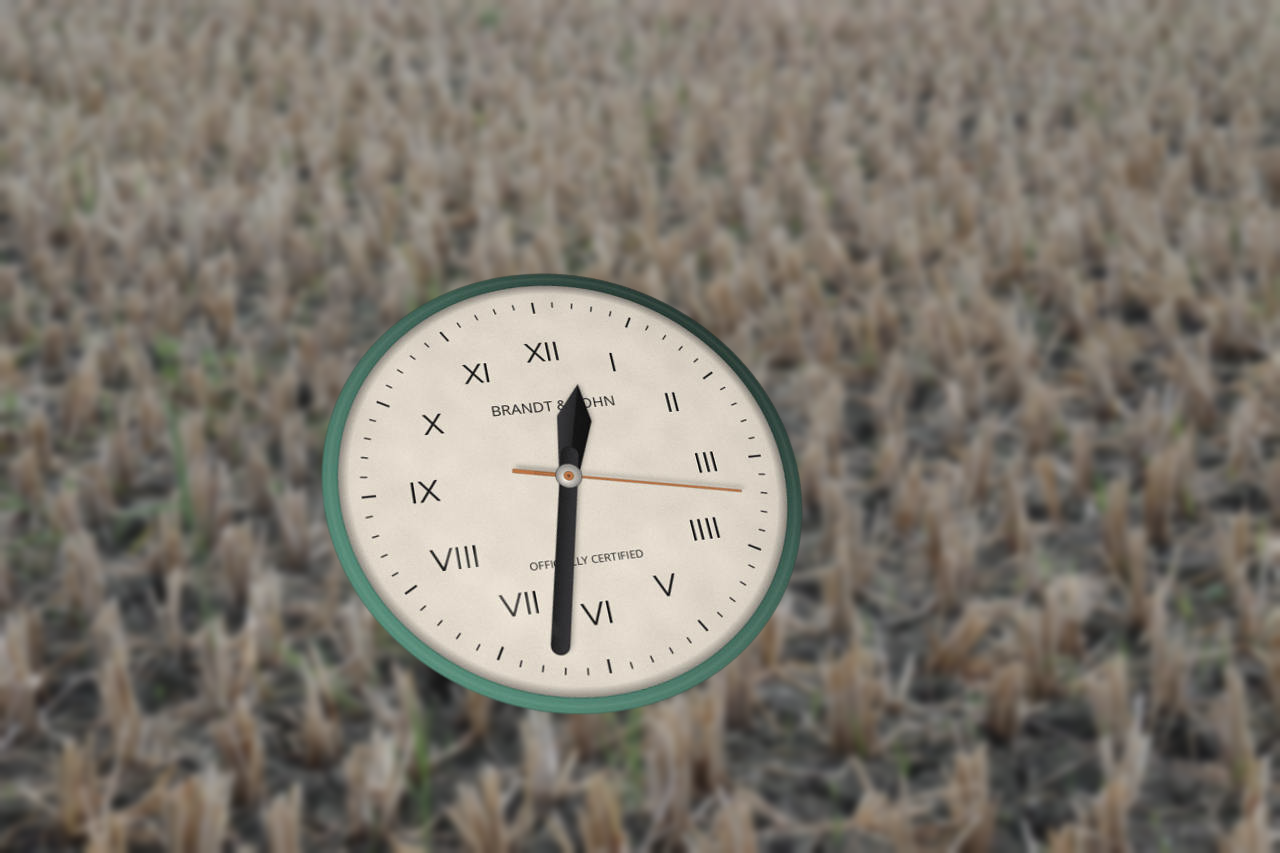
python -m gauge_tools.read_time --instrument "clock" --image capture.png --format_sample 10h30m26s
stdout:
12h32m17s
